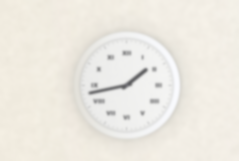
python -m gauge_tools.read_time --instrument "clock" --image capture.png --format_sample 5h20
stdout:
1h43
